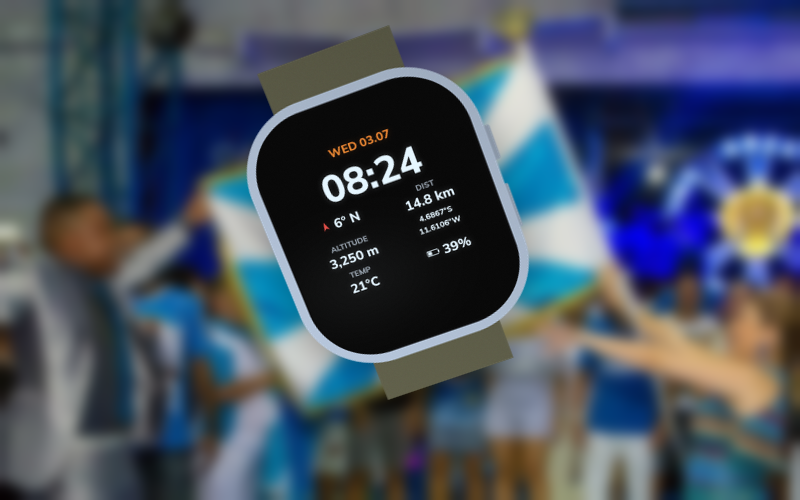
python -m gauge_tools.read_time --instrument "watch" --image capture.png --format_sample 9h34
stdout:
8h24
